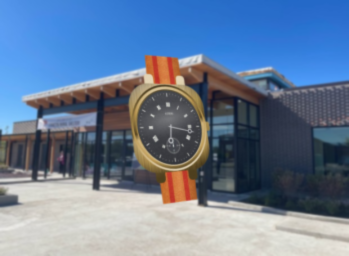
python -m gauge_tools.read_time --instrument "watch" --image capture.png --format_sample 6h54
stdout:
6h17
